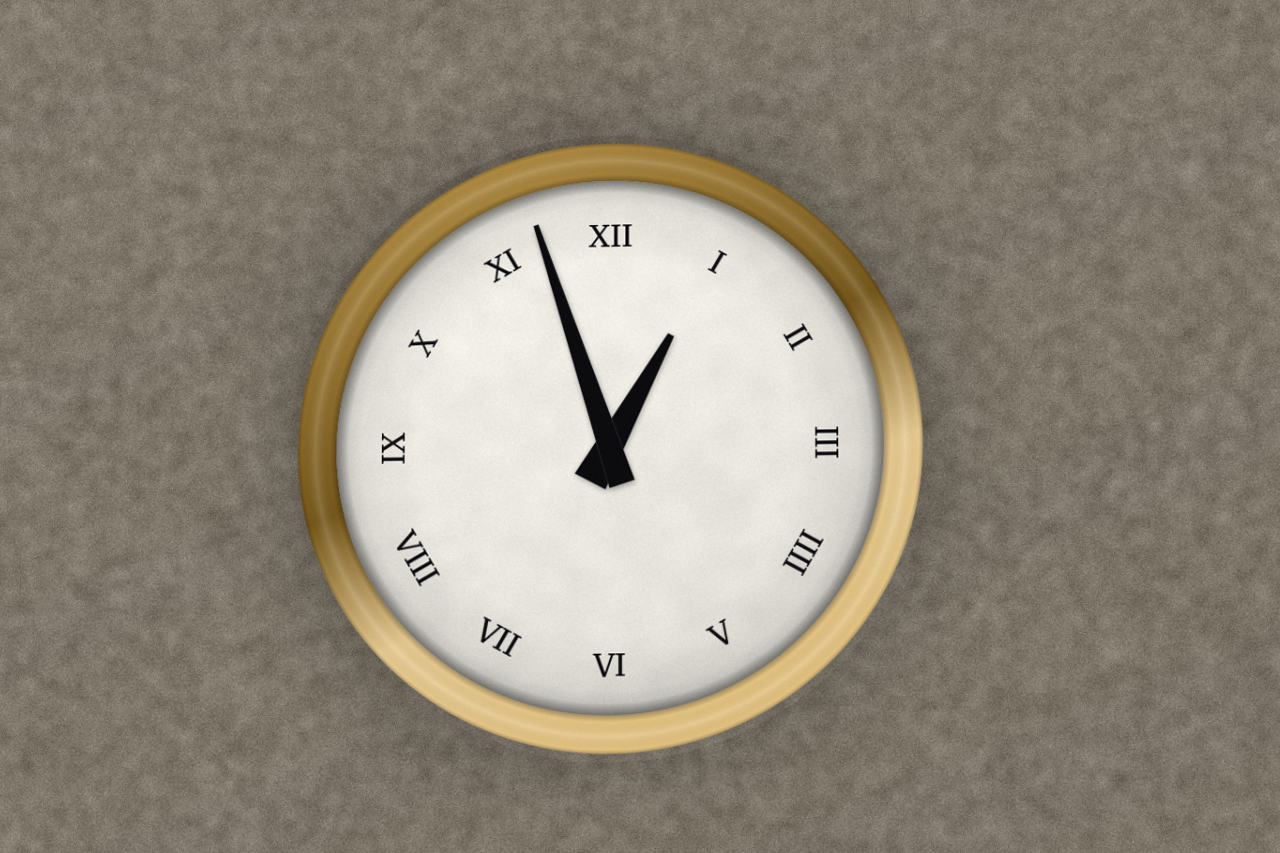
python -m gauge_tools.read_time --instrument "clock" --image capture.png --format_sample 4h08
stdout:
12h57
